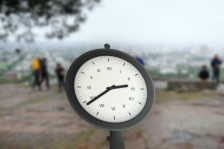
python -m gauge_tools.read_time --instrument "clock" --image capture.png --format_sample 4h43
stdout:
2h39
